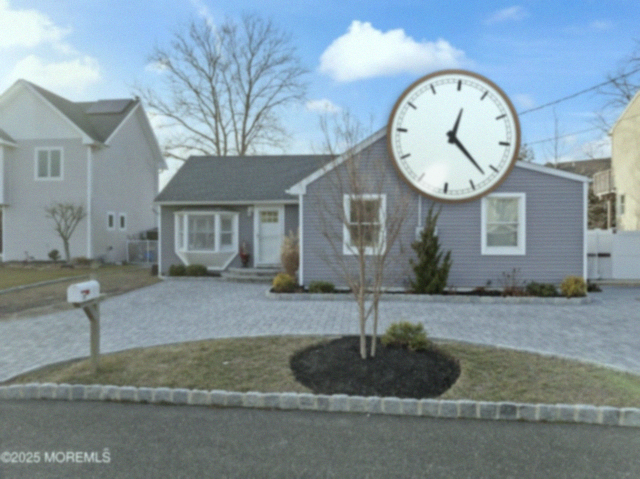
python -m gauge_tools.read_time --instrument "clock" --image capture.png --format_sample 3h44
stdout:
12h22
